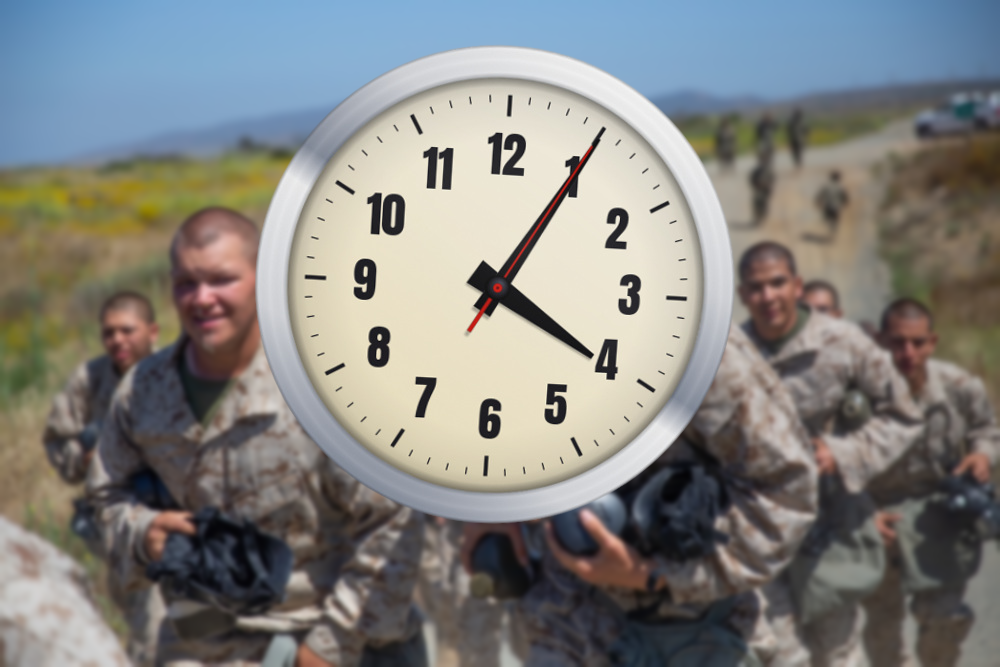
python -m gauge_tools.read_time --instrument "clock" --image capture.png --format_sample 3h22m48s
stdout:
4h05m05s
